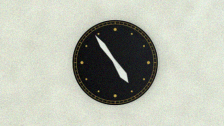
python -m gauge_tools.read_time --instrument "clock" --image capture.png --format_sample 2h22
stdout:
4h54
